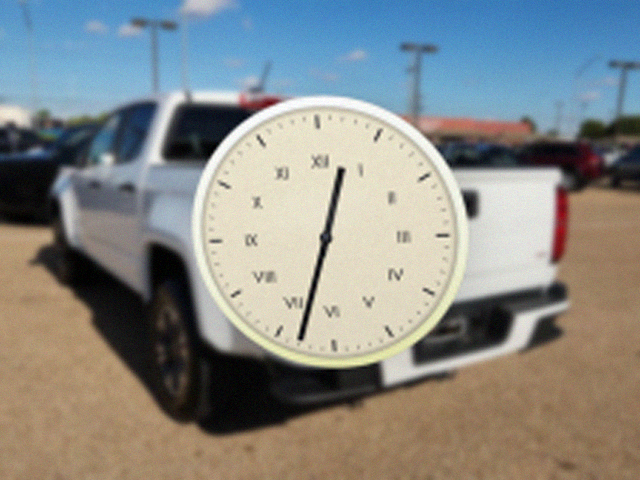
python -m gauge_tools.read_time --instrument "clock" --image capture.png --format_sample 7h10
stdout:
12h33
